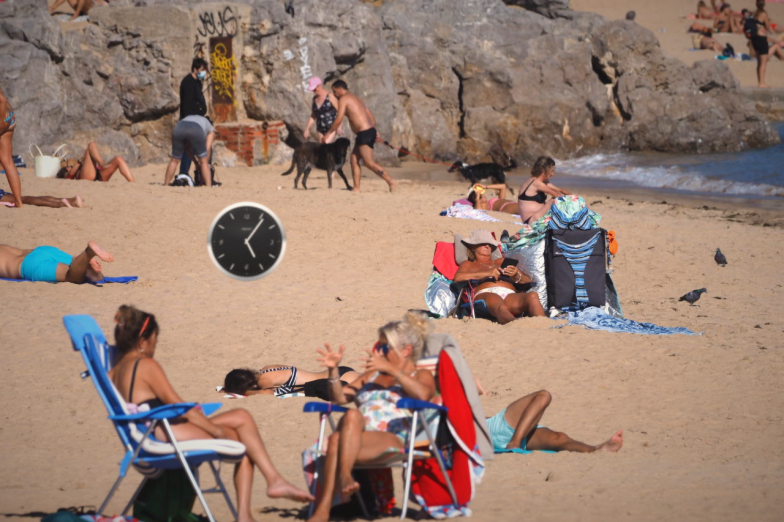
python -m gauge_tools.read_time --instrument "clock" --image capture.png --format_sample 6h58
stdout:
5h06
